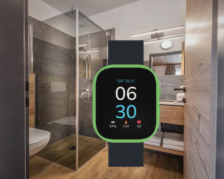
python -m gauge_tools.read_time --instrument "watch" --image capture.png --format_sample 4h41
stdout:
6h30
